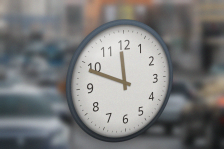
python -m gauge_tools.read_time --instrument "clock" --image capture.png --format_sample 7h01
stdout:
11h49
